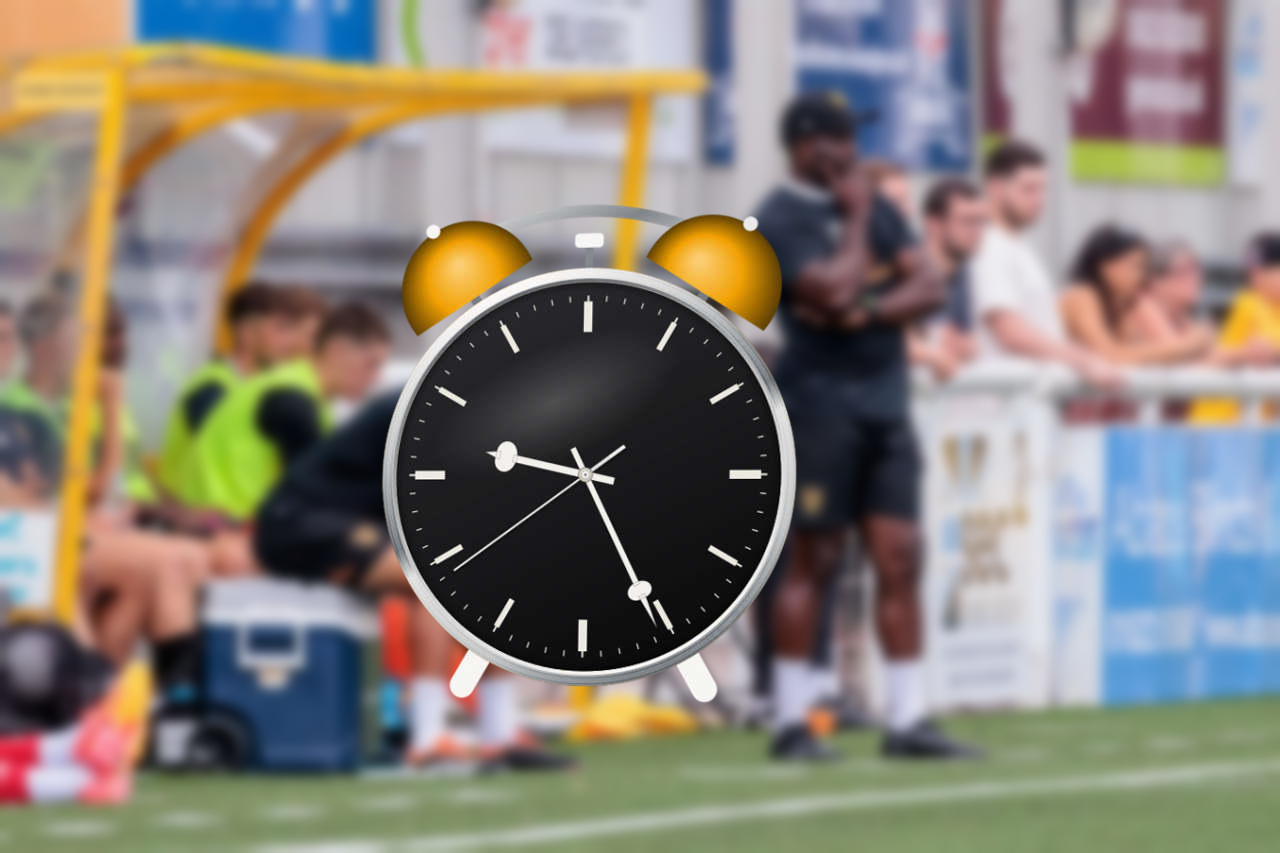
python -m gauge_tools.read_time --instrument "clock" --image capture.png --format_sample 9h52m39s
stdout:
9h25m39s
